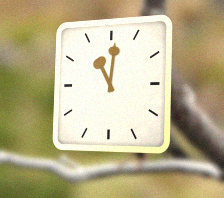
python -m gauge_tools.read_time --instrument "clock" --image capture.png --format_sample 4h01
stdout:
11h01
